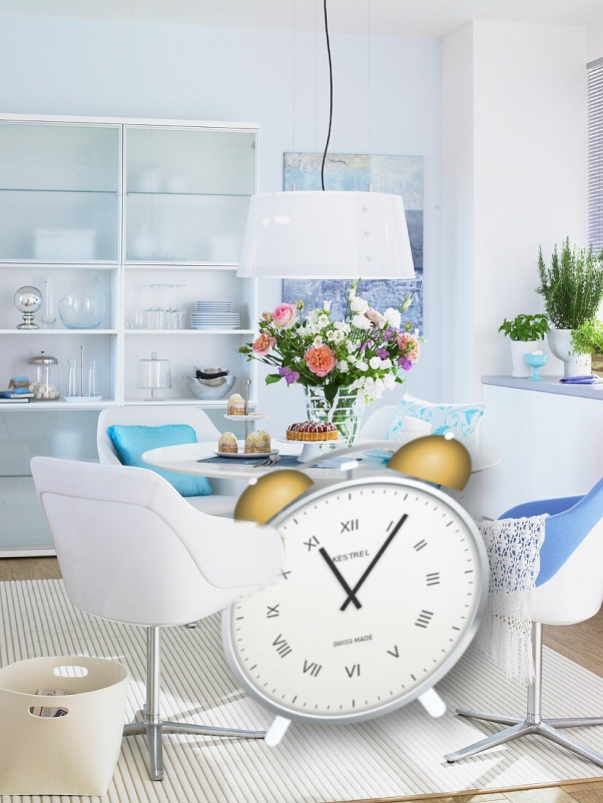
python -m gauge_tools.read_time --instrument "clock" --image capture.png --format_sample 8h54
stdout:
11h06
